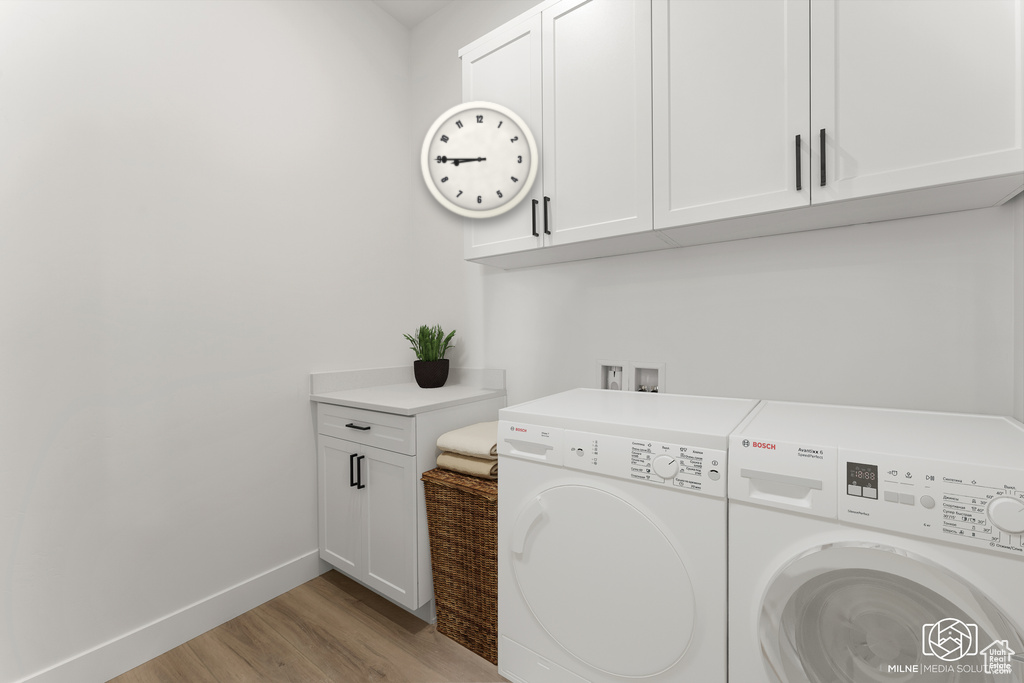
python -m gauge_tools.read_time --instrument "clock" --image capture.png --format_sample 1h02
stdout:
8h45
